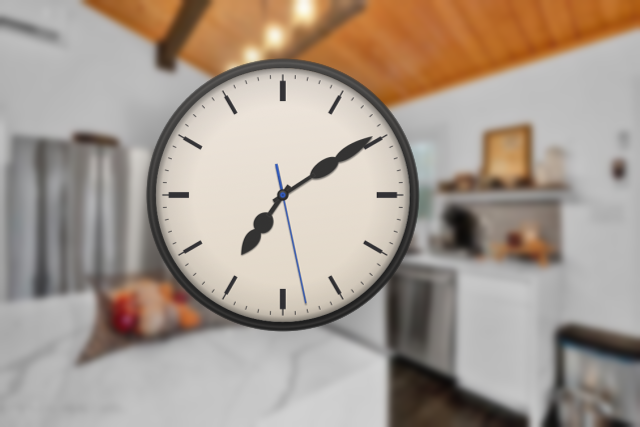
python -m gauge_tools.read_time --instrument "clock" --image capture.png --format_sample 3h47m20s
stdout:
7h09m28s
